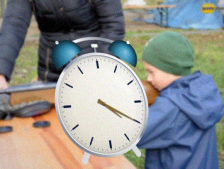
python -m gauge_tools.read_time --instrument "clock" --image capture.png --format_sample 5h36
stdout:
4h20
